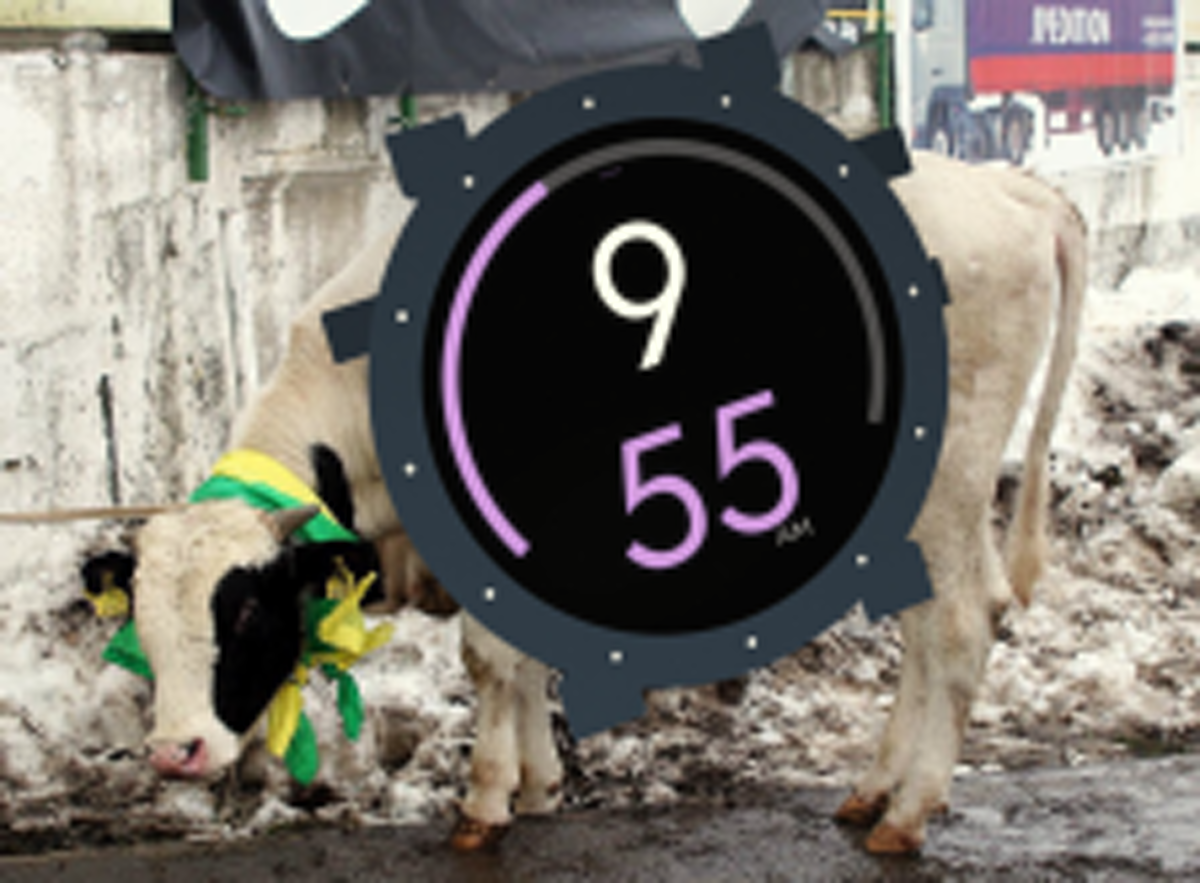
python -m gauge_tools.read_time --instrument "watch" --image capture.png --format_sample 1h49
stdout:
9h55
